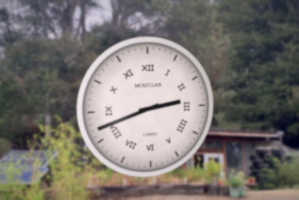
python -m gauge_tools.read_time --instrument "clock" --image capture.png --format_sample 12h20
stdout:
2h42
